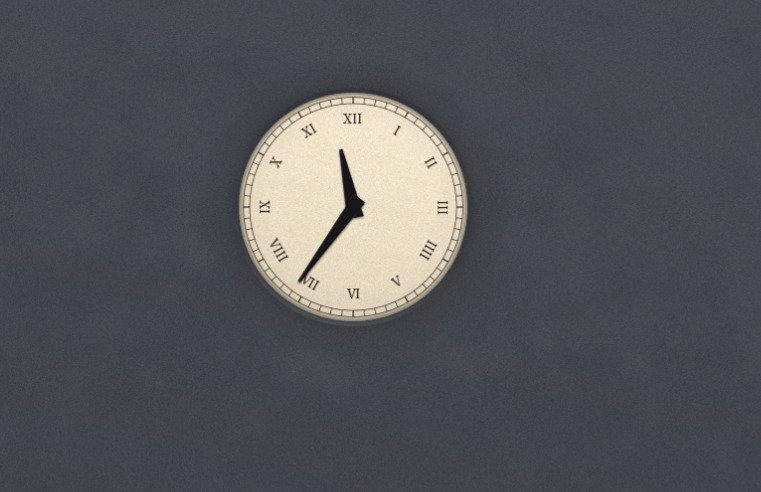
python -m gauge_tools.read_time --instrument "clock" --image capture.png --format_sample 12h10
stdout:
11h36
